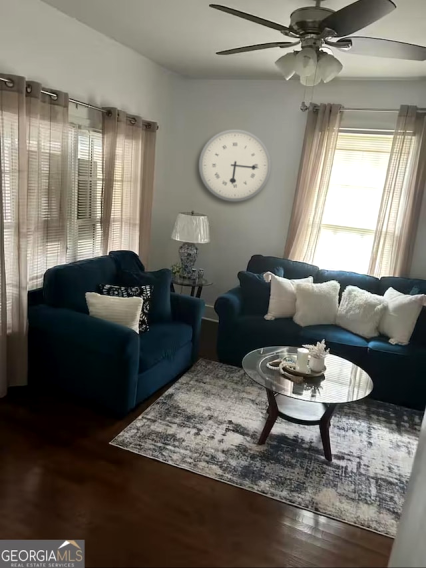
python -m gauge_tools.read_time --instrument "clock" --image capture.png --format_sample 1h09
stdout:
6h16
